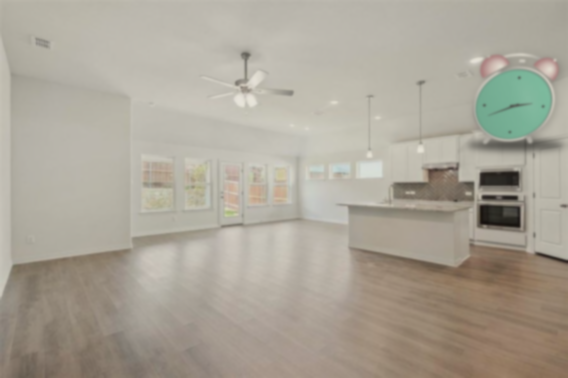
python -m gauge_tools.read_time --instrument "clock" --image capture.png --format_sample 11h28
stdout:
2h41
